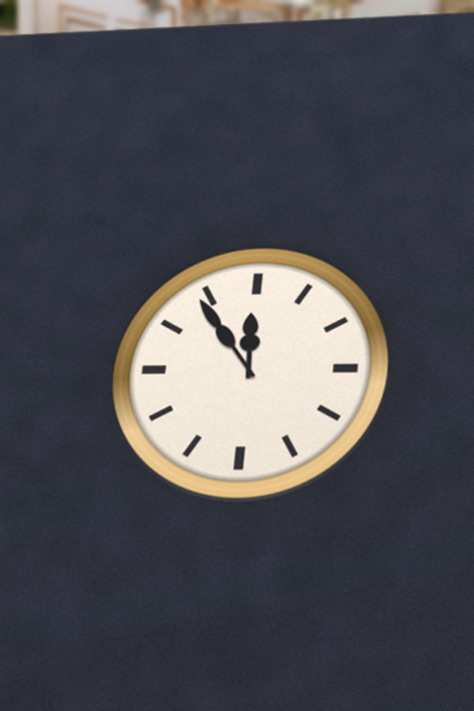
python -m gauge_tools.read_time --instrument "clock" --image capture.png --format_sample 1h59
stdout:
11h54
